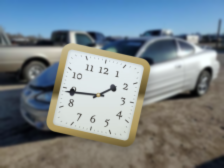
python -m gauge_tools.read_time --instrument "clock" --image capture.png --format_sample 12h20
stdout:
1h44
